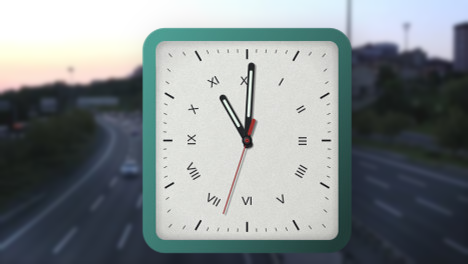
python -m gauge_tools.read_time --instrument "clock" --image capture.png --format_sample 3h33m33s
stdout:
11h00m33s
